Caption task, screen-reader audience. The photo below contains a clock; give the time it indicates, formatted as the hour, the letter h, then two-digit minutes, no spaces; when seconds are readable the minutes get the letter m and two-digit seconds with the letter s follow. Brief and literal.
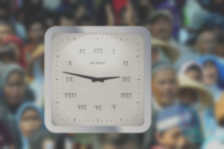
2h47
